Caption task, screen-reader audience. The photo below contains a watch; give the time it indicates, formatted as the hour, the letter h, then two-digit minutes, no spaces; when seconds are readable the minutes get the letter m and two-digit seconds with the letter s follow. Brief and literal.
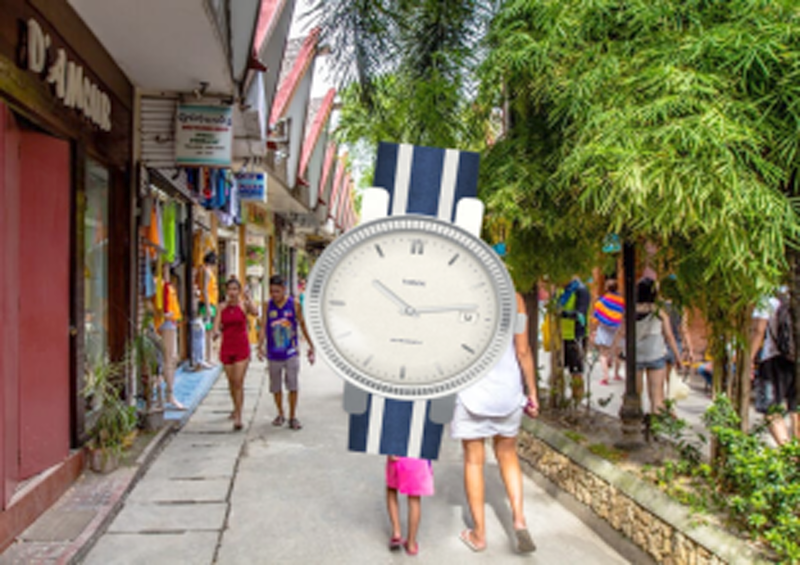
10h13
